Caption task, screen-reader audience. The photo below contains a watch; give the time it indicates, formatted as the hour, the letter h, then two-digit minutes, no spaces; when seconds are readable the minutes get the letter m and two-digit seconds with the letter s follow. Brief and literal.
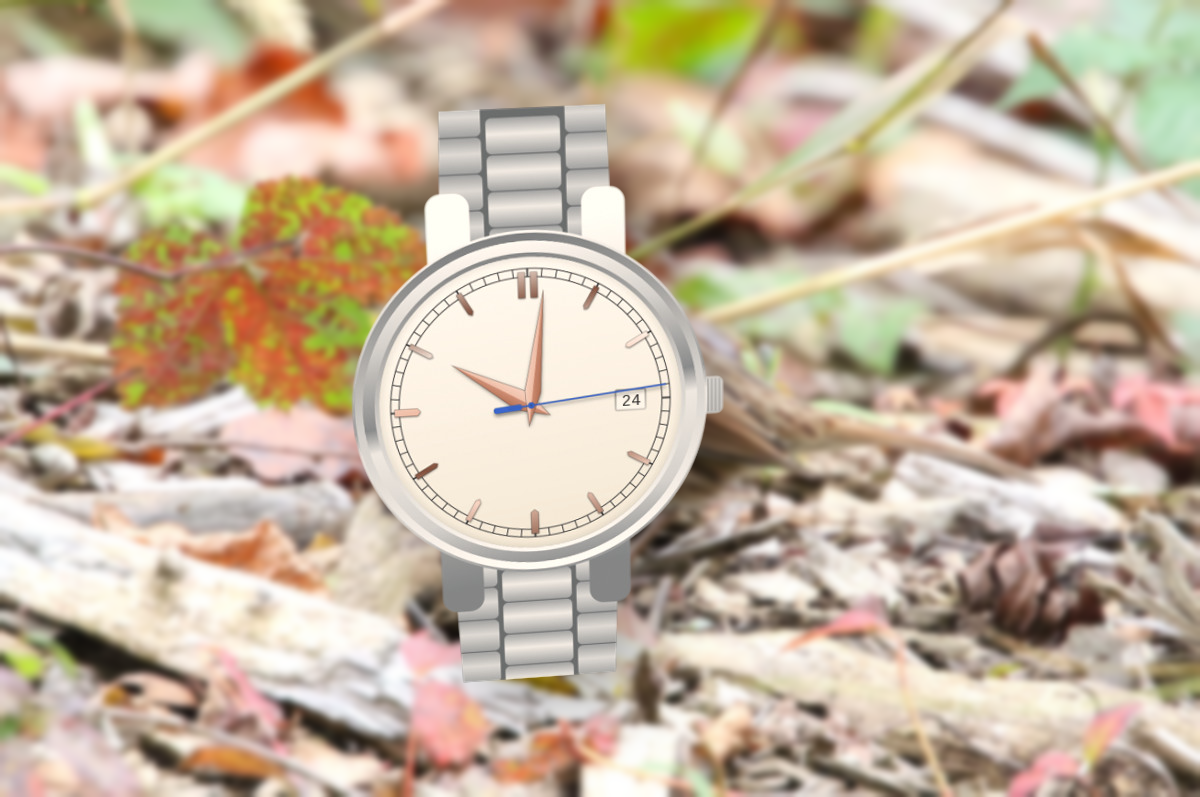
10h01m14s
